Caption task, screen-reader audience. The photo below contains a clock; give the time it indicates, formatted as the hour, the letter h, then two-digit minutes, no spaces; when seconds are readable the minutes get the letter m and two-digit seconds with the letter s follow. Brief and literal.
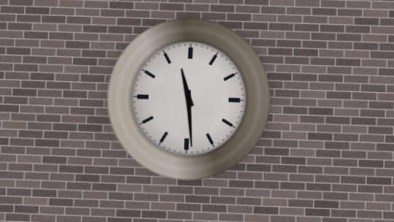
11h29
